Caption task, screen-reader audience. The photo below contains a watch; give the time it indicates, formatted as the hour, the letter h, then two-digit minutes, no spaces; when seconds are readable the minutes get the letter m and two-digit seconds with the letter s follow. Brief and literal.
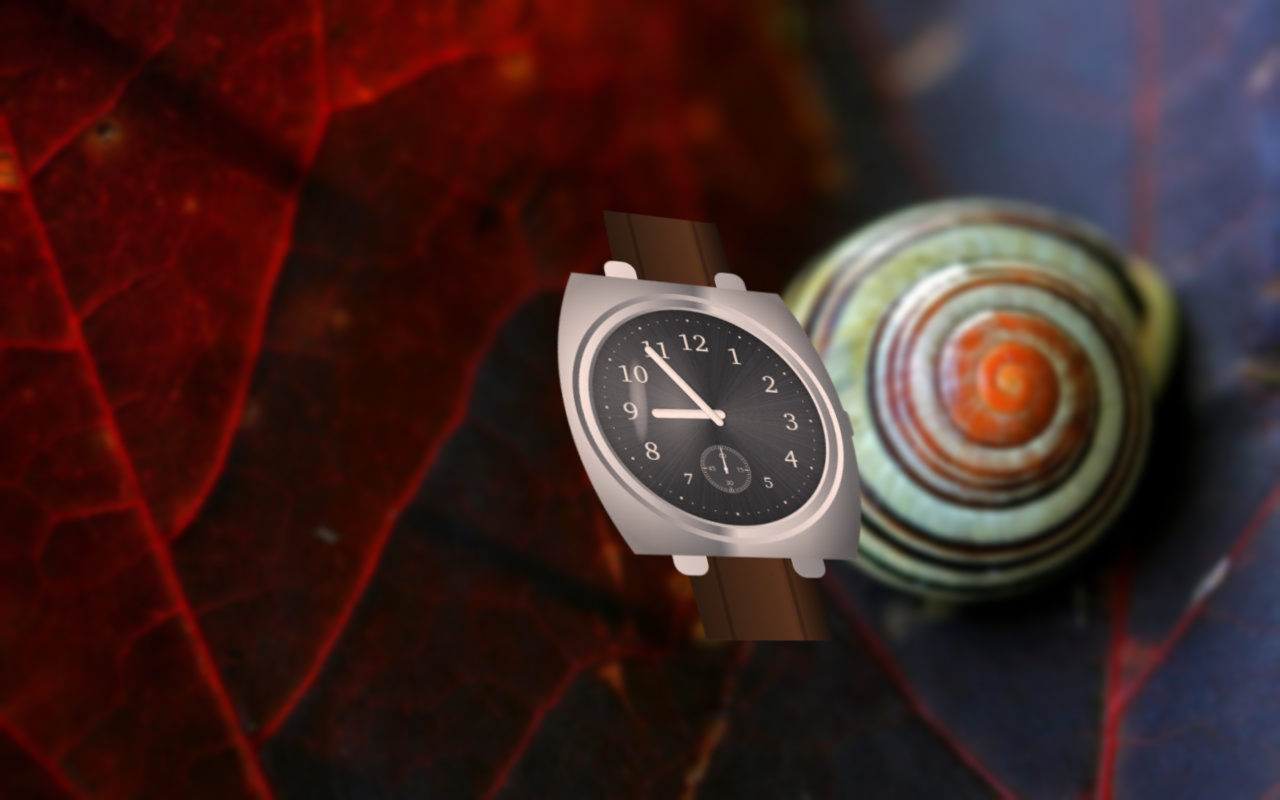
8h54
